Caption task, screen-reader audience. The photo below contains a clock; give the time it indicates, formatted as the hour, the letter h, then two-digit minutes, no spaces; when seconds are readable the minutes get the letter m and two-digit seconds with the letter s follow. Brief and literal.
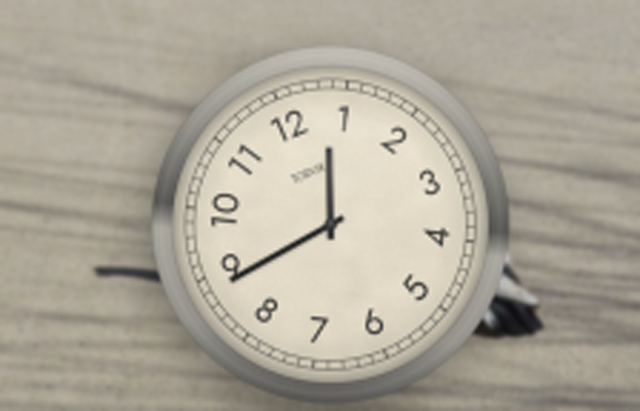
12h44
